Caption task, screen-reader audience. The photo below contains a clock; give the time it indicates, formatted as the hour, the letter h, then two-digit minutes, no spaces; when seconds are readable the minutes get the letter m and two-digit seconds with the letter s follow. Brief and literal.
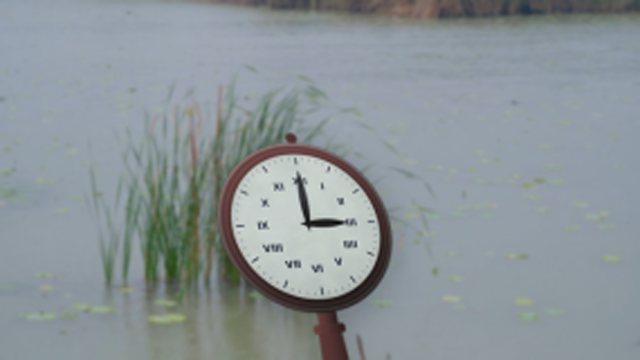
3h00
